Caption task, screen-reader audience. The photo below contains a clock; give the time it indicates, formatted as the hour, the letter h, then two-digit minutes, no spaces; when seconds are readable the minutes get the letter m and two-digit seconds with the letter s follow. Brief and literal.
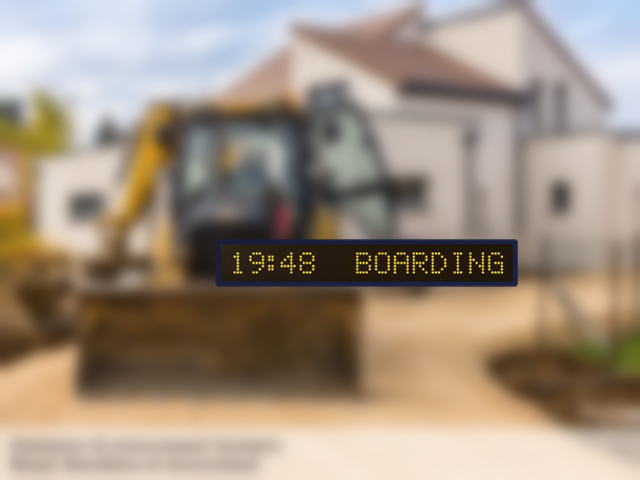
19h48
